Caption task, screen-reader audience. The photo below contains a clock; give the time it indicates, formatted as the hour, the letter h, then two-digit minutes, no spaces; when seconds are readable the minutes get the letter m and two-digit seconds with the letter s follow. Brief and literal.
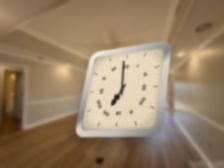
6h59
